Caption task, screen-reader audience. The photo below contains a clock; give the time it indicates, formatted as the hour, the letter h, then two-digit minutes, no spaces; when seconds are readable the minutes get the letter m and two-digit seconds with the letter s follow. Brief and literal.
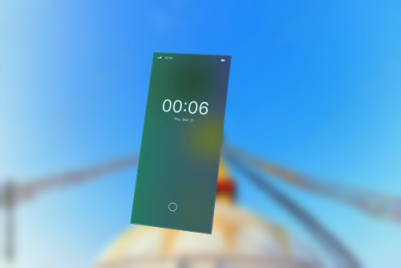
0h06
